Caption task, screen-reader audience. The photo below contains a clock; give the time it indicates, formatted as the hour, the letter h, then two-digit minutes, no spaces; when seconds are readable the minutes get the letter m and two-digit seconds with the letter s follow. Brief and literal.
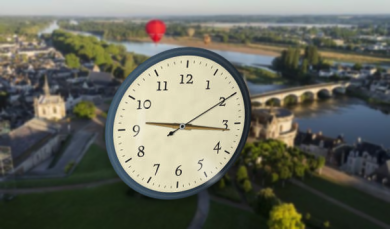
9h16m10s
